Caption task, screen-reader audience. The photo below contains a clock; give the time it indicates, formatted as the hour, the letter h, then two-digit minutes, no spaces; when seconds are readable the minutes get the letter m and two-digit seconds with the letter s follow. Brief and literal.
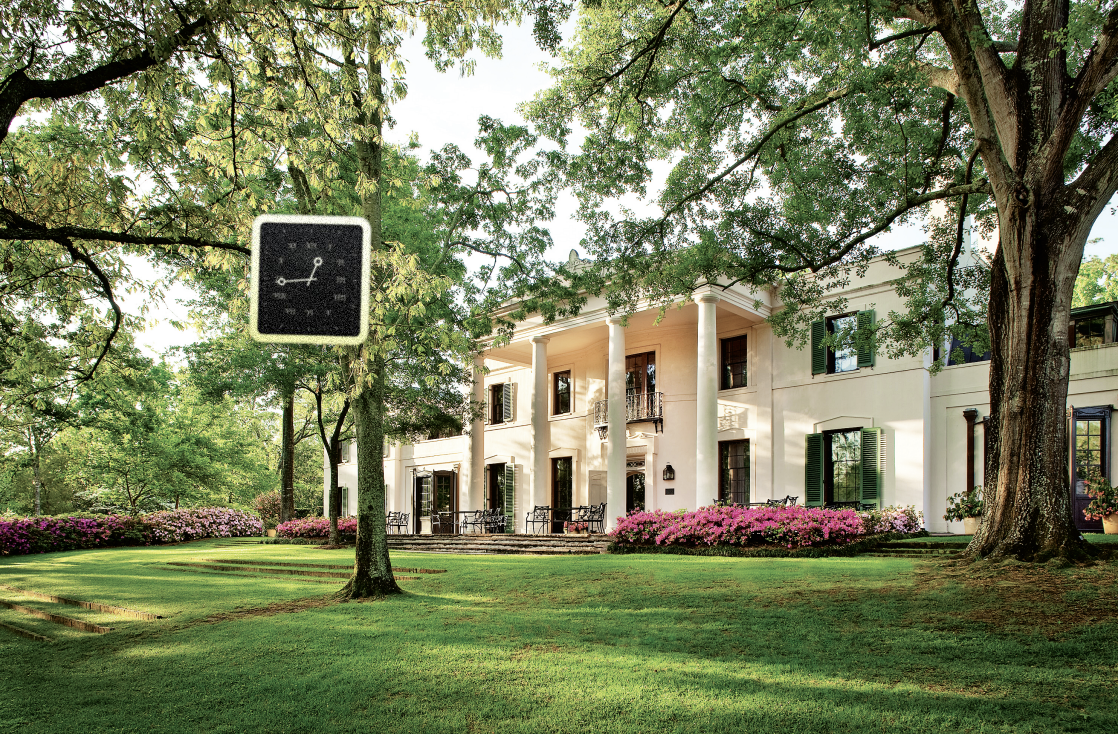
12h44
